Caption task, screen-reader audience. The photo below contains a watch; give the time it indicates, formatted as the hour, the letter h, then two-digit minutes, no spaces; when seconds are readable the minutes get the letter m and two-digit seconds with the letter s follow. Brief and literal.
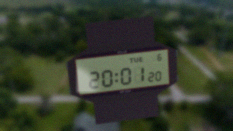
20h01m20s
